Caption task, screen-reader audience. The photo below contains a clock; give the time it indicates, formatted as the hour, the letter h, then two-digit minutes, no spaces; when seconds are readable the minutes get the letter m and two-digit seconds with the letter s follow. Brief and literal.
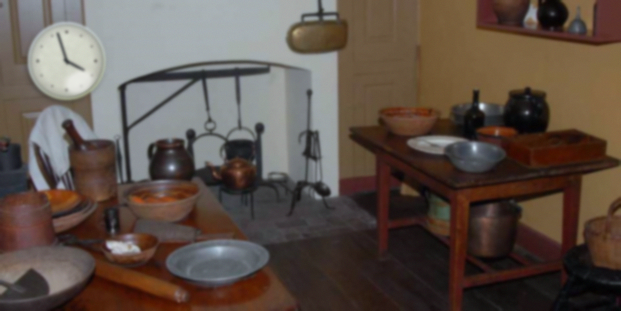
3h57
